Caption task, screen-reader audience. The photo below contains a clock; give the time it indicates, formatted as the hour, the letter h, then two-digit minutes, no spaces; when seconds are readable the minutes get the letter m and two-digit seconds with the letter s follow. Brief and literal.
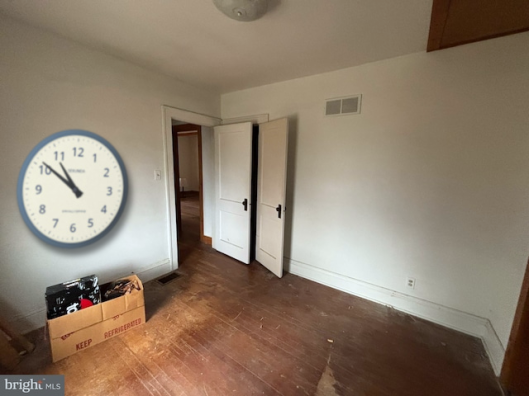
10h51
